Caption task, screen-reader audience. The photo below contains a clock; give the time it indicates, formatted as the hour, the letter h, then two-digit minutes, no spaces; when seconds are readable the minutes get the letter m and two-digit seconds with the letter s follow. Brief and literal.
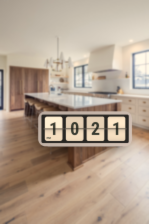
10h21
